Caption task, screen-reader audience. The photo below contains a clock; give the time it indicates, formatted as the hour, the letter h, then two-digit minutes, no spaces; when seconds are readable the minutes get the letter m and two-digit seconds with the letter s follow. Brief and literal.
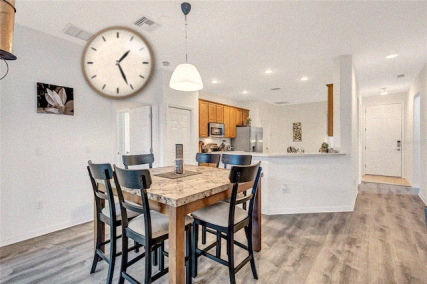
1h26
